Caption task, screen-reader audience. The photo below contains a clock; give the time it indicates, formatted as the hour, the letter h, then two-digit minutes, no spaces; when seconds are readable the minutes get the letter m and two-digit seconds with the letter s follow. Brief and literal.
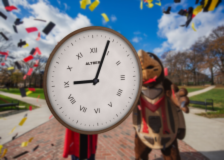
9h04
